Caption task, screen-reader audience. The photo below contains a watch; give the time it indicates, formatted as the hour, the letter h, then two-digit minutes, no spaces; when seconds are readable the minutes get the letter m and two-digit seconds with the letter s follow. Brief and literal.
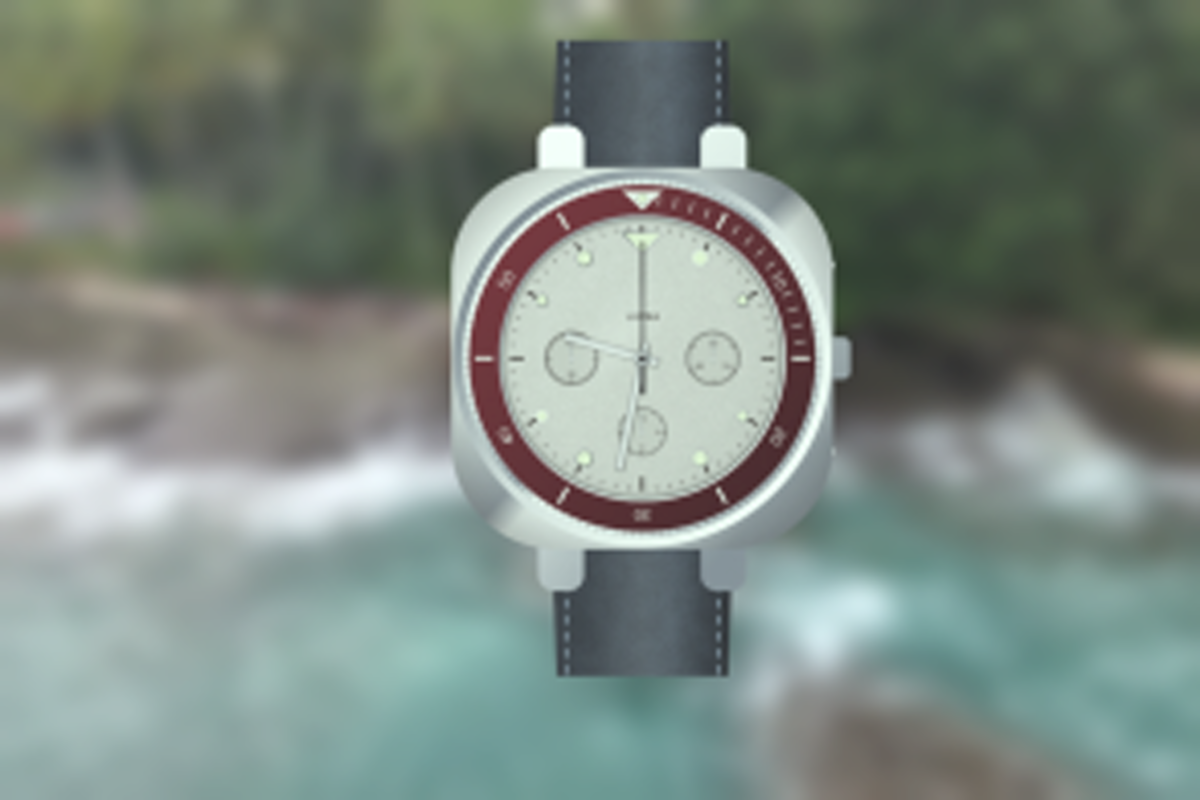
9h32
